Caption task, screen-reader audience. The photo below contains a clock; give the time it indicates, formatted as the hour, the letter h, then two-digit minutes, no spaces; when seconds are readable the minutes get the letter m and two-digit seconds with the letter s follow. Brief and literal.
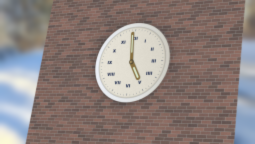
4h59
